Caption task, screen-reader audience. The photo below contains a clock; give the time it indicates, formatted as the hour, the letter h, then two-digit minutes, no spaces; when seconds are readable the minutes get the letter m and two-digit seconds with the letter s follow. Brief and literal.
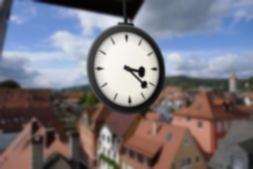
3h22
